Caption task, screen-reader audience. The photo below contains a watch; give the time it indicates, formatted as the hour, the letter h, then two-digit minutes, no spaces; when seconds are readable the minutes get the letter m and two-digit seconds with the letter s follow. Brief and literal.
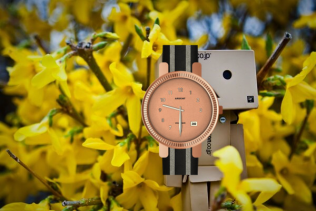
9h30
